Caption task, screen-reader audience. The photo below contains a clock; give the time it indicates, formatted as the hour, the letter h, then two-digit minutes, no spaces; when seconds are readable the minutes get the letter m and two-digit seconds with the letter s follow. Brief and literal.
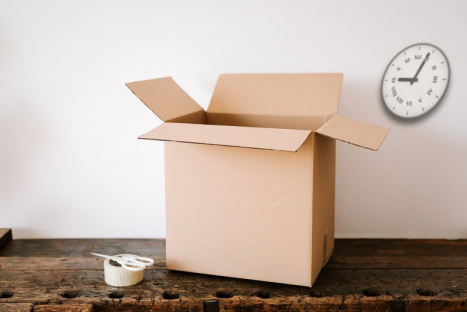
9h04
